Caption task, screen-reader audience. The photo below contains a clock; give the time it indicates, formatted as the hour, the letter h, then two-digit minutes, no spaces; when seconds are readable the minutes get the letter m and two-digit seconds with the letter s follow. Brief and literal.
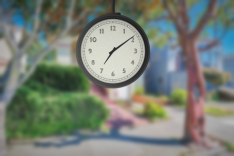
7h09
